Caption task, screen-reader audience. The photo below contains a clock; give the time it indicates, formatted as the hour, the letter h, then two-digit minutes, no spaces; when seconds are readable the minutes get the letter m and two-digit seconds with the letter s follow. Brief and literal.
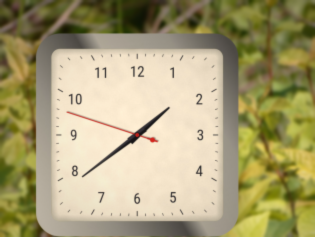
1h38m48s
